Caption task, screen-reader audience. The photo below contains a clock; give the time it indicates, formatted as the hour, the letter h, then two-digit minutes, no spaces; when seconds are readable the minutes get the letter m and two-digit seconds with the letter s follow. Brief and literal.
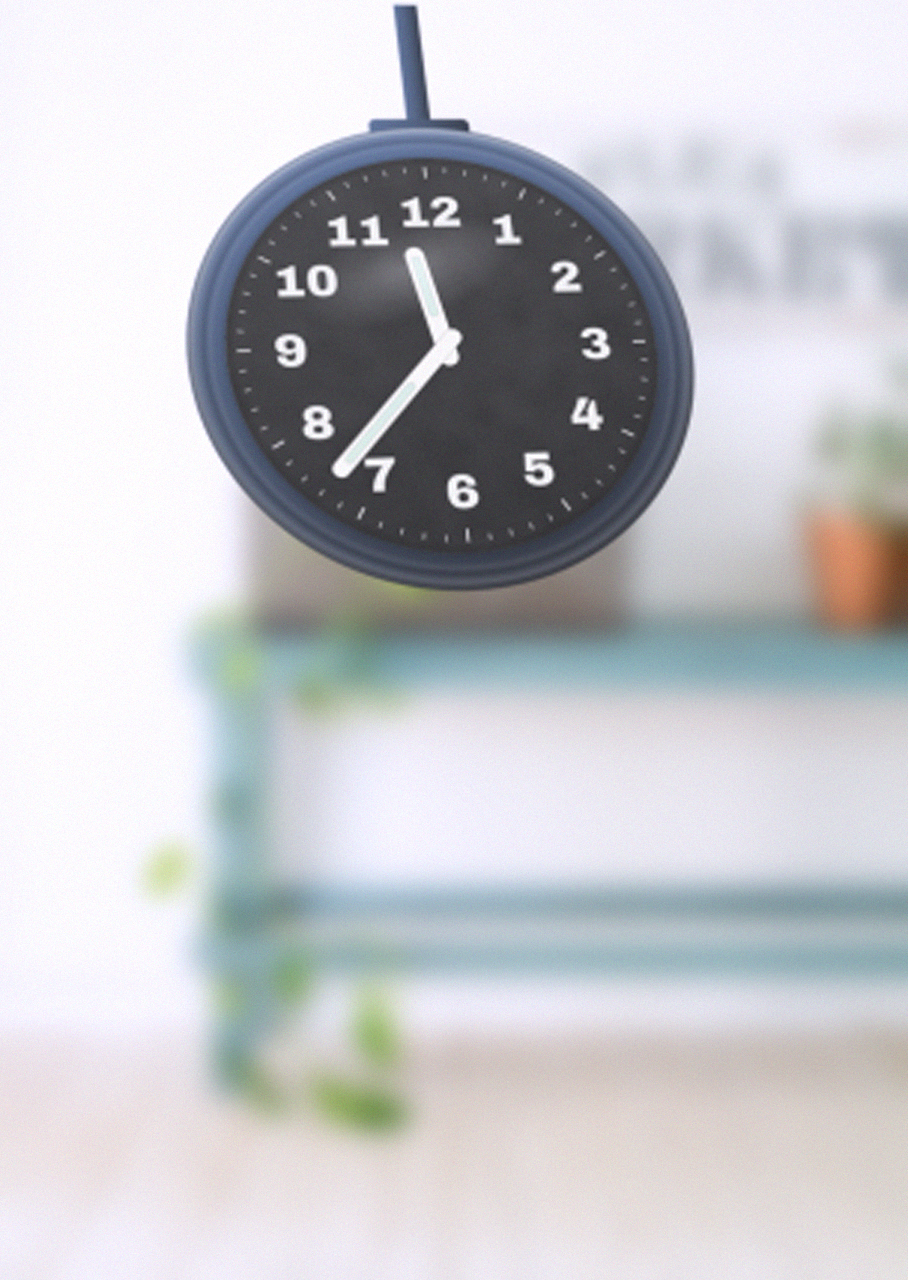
11h37
